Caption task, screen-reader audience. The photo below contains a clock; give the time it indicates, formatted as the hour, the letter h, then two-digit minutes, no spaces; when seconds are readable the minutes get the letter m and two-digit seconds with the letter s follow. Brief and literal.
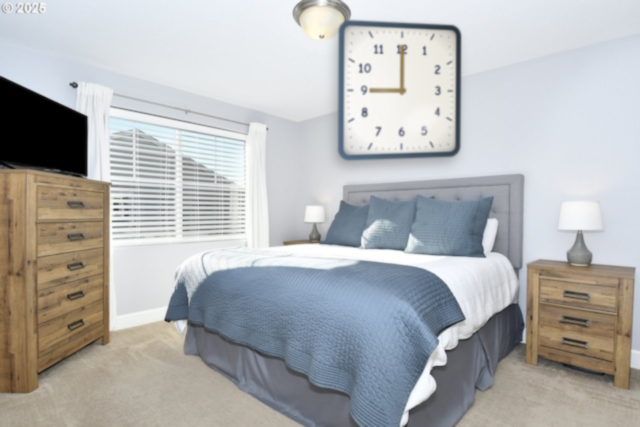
9h00
